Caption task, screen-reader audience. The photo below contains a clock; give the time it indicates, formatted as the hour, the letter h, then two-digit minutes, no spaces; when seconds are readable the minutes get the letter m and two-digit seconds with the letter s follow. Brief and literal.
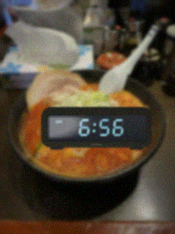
6h56
